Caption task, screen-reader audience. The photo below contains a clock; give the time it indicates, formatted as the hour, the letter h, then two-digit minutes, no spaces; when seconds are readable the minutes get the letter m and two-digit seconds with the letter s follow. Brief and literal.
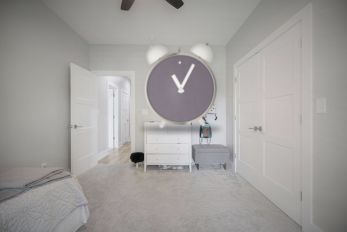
11h05
